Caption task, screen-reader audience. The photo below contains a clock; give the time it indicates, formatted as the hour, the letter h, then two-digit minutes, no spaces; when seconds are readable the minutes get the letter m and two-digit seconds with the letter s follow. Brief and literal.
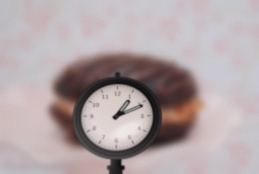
1h11
